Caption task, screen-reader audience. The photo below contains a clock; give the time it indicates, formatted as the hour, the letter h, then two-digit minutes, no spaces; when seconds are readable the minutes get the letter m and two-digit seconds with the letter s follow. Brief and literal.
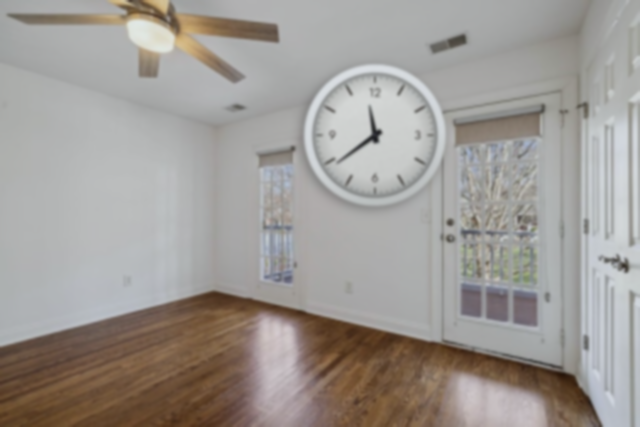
11h39
